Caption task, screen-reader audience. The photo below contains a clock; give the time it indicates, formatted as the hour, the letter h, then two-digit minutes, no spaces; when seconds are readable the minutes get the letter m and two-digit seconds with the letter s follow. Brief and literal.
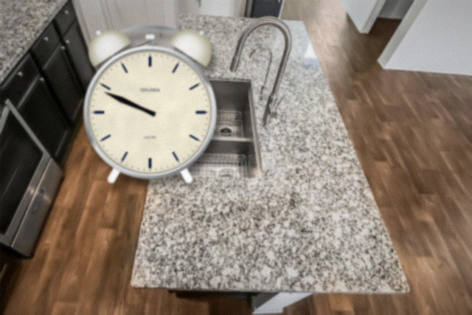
9h49
